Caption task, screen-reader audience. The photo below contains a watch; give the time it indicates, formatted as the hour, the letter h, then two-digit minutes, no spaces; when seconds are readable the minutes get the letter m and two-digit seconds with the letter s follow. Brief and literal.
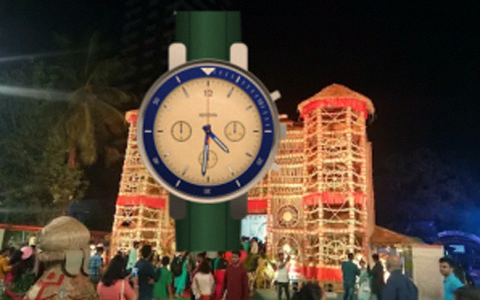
4h31
